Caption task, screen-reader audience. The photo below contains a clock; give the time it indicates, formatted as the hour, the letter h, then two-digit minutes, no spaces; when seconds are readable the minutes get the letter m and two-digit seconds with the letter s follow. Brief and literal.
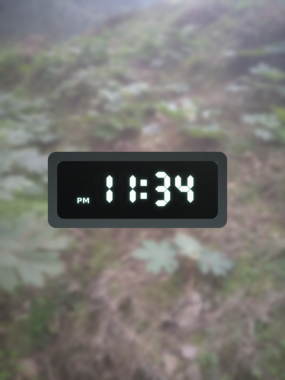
11h34
